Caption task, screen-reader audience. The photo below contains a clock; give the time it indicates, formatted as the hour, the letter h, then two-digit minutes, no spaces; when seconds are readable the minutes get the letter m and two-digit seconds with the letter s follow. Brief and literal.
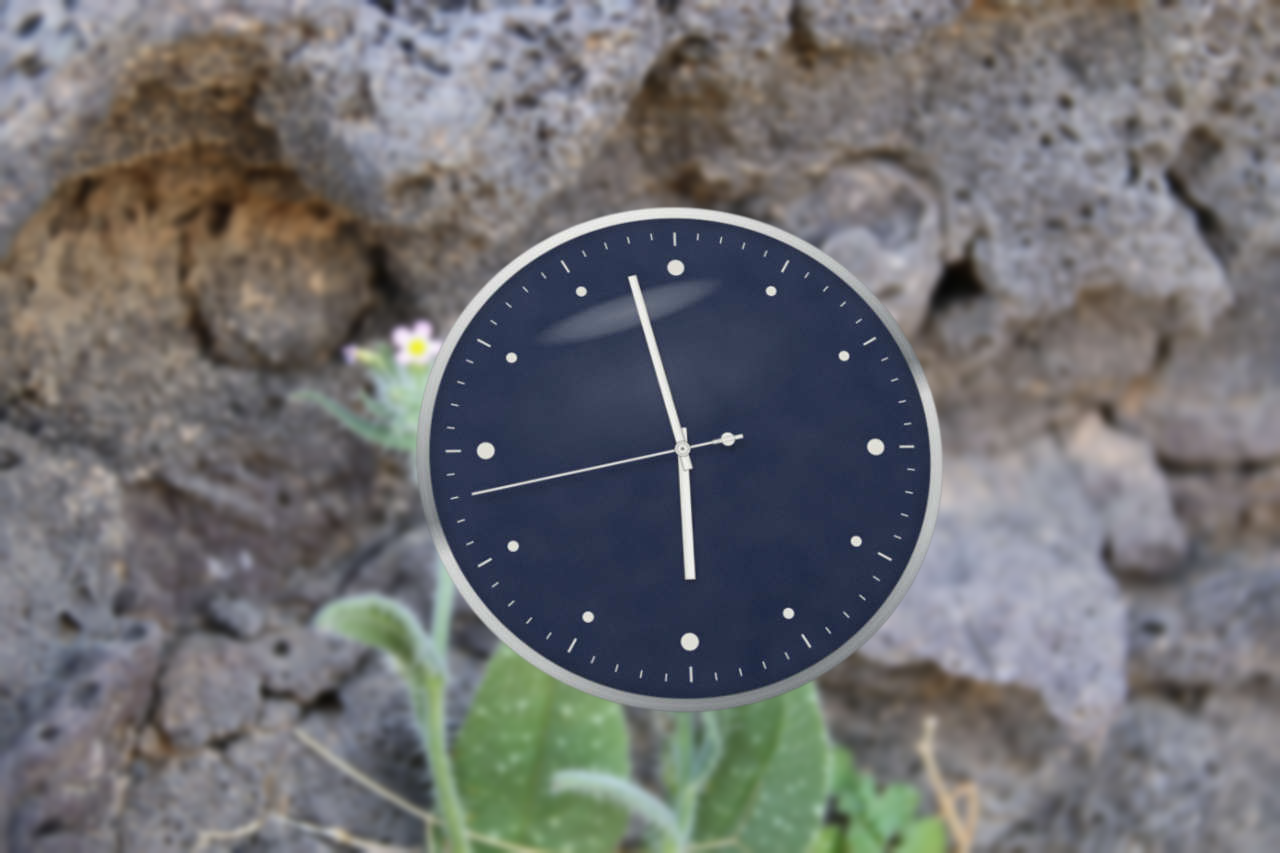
5h57m43s
